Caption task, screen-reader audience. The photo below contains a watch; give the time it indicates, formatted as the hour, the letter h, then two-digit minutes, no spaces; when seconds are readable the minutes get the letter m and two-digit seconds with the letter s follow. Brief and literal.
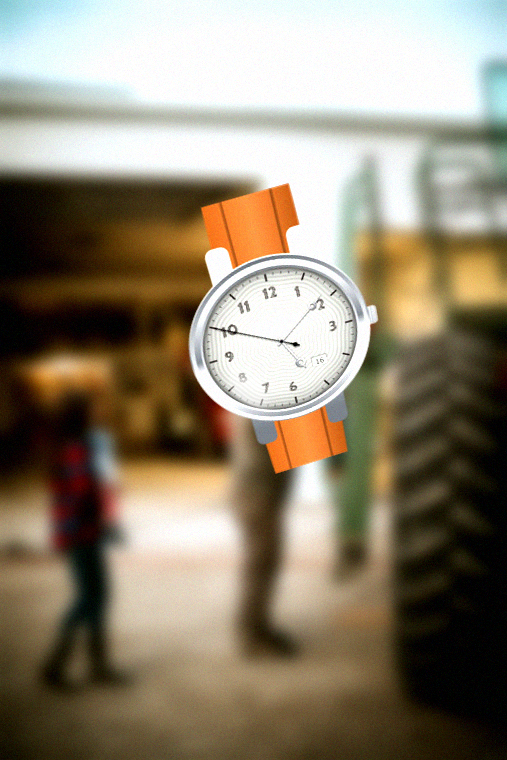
5h08m50s
